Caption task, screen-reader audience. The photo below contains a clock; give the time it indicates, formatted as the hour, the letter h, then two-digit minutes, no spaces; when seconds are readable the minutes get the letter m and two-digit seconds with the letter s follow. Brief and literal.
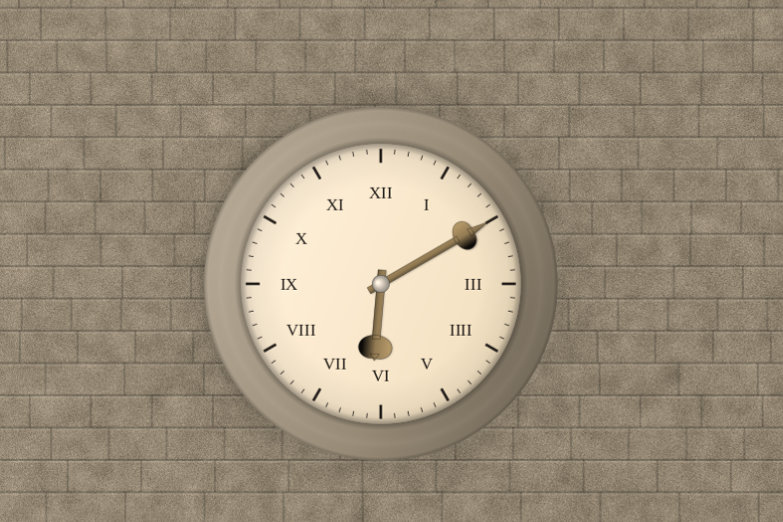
6h10
